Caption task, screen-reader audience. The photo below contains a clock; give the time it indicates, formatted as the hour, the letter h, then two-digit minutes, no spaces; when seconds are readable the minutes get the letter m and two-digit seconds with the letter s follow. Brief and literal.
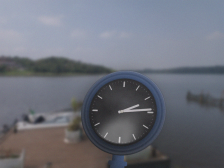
2h14
